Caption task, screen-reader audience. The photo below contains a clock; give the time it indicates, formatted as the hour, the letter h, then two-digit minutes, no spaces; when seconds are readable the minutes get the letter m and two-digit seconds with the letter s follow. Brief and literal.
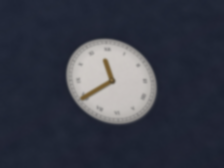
11h40
